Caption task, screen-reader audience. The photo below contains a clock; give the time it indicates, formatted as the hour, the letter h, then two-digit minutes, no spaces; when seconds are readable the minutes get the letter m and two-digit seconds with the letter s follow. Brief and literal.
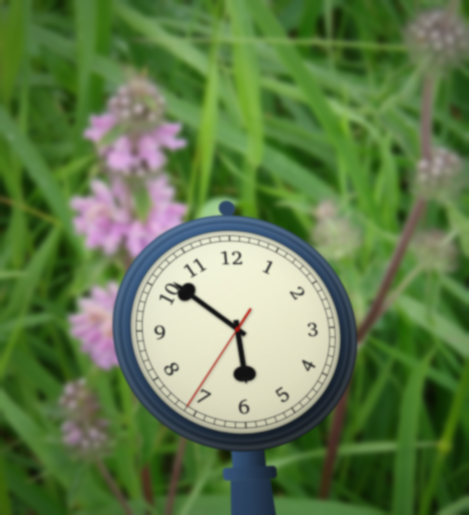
5h51m36s
